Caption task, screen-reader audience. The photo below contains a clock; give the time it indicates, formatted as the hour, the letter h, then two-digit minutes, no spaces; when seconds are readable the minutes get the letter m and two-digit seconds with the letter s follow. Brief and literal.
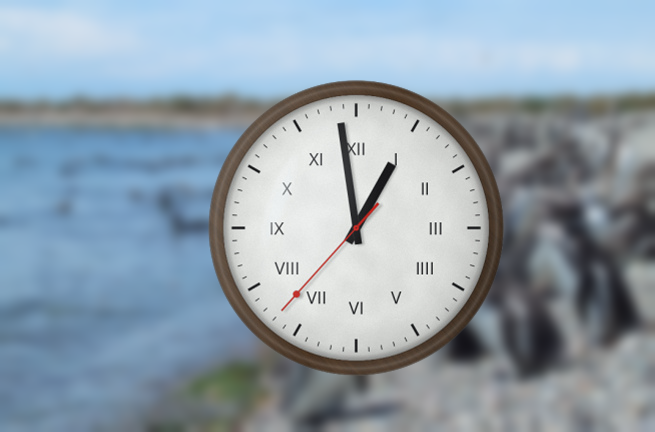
12h58m37s
